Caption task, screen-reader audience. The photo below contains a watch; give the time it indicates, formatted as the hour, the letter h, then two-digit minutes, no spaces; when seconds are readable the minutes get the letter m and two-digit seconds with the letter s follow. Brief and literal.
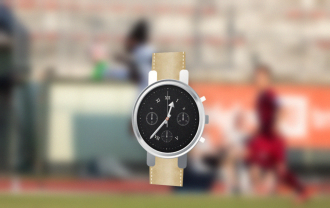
12h37
